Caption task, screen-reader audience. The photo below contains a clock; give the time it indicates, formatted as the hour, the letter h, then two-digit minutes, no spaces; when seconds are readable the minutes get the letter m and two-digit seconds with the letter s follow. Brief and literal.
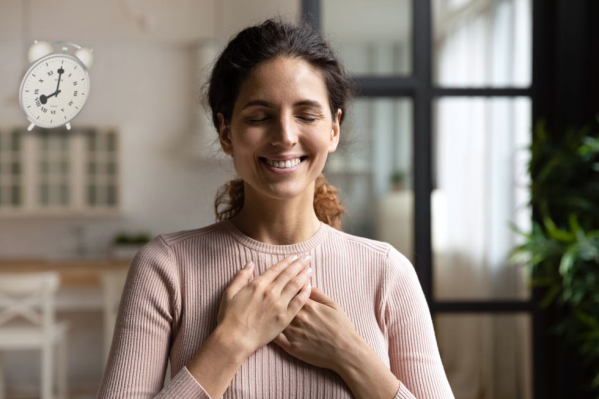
8h00
